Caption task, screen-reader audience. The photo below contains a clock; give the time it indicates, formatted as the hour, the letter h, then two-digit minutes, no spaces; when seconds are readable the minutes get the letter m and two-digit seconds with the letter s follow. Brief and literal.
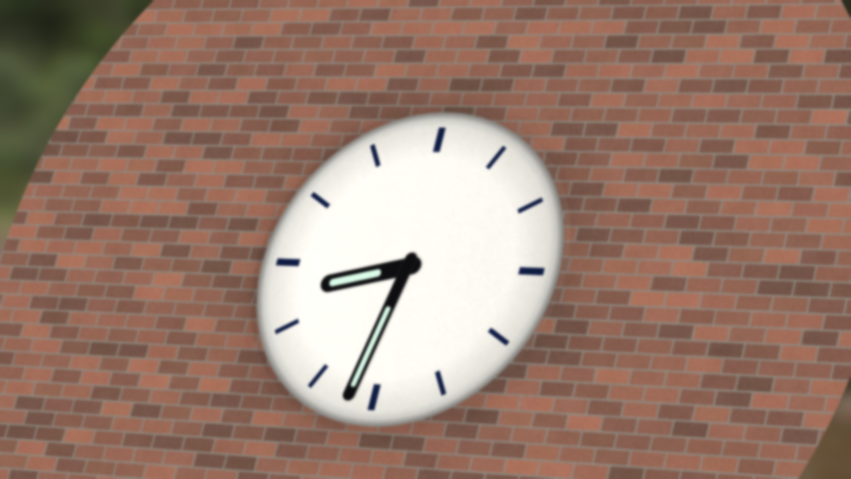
8h32
